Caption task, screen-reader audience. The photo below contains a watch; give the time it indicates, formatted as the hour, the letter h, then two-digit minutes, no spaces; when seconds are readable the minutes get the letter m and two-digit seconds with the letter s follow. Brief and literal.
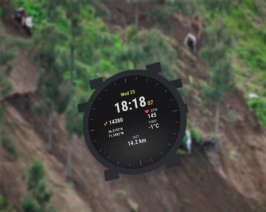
18h18
